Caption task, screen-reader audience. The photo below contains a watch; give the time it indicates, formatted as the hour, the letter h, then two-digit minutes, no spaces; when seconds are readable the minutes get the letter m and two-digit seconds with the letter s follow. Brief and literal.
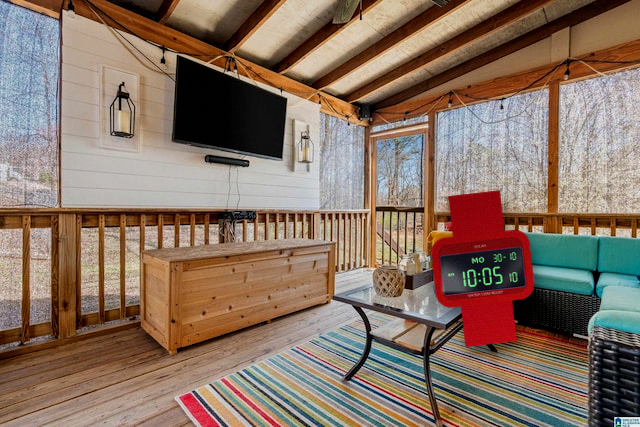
10h05m10s
